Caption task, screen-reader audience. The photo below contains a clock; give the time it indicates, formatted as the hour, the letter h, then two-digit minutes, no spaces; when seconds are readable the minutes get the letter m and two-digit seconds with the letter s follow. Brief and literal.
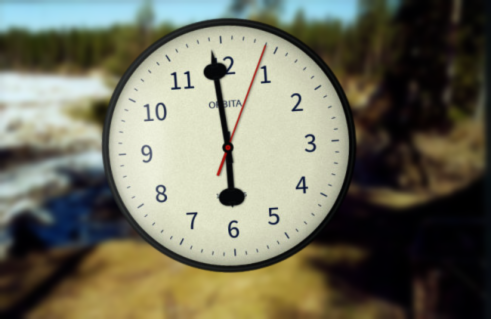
5h59m04s
